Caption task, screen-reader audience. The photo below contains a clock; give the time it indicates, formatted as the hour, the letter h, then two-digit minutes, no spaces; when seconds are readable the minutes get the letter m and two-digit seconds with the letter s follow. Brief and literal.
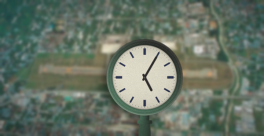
5h05
